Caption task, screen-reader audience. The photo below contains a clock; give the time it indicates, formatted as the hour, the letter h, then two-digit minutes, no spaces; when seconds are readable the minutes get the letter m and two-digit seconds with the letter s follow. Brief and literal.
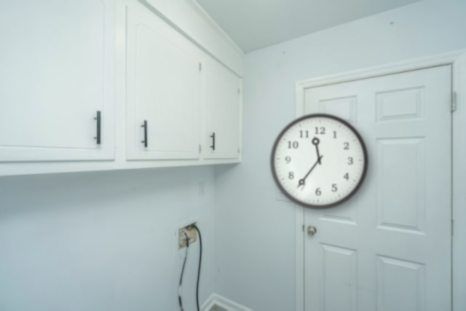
11h36
